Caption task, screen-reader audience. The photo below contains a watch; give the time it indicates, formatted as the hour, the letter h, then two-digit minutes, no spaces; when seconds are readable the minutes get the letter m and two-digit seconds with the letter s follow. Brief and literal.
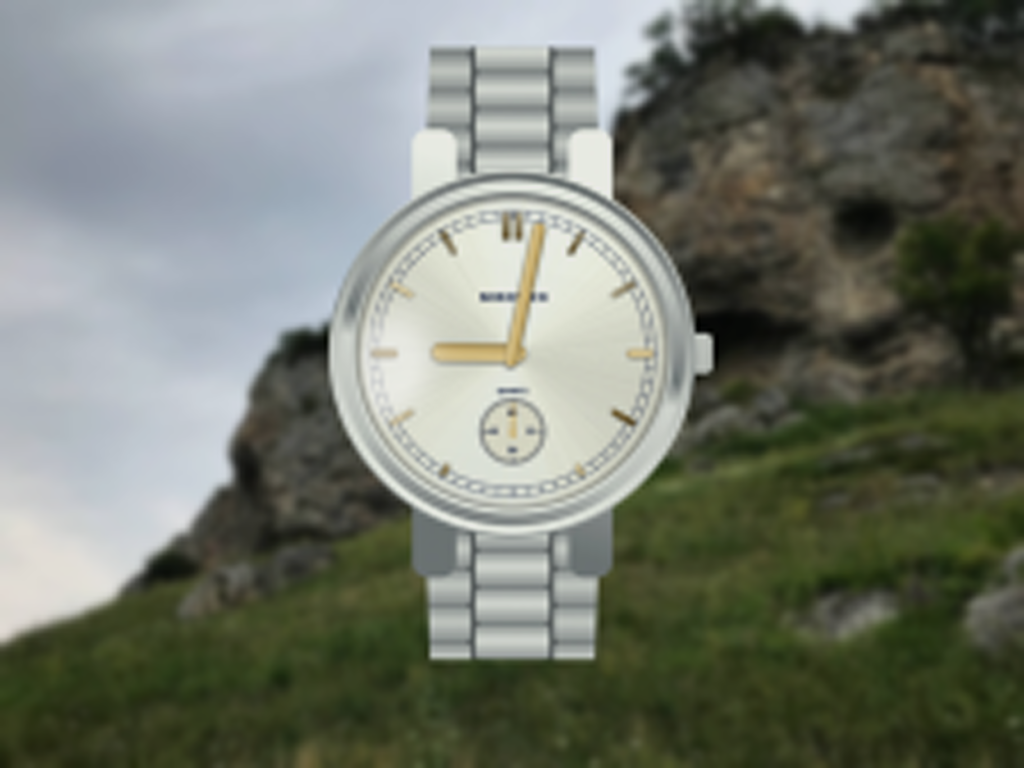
9h02
